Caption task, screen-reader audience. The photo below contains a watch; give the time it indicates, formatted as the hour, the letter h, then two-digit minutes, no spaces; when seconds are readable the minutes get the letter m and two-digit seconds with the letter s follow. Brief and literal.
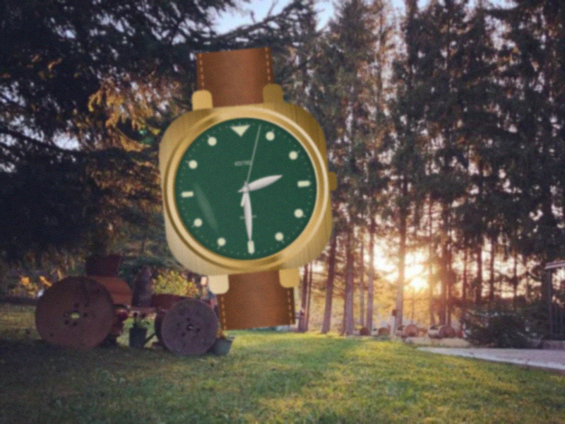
2h30m03s
